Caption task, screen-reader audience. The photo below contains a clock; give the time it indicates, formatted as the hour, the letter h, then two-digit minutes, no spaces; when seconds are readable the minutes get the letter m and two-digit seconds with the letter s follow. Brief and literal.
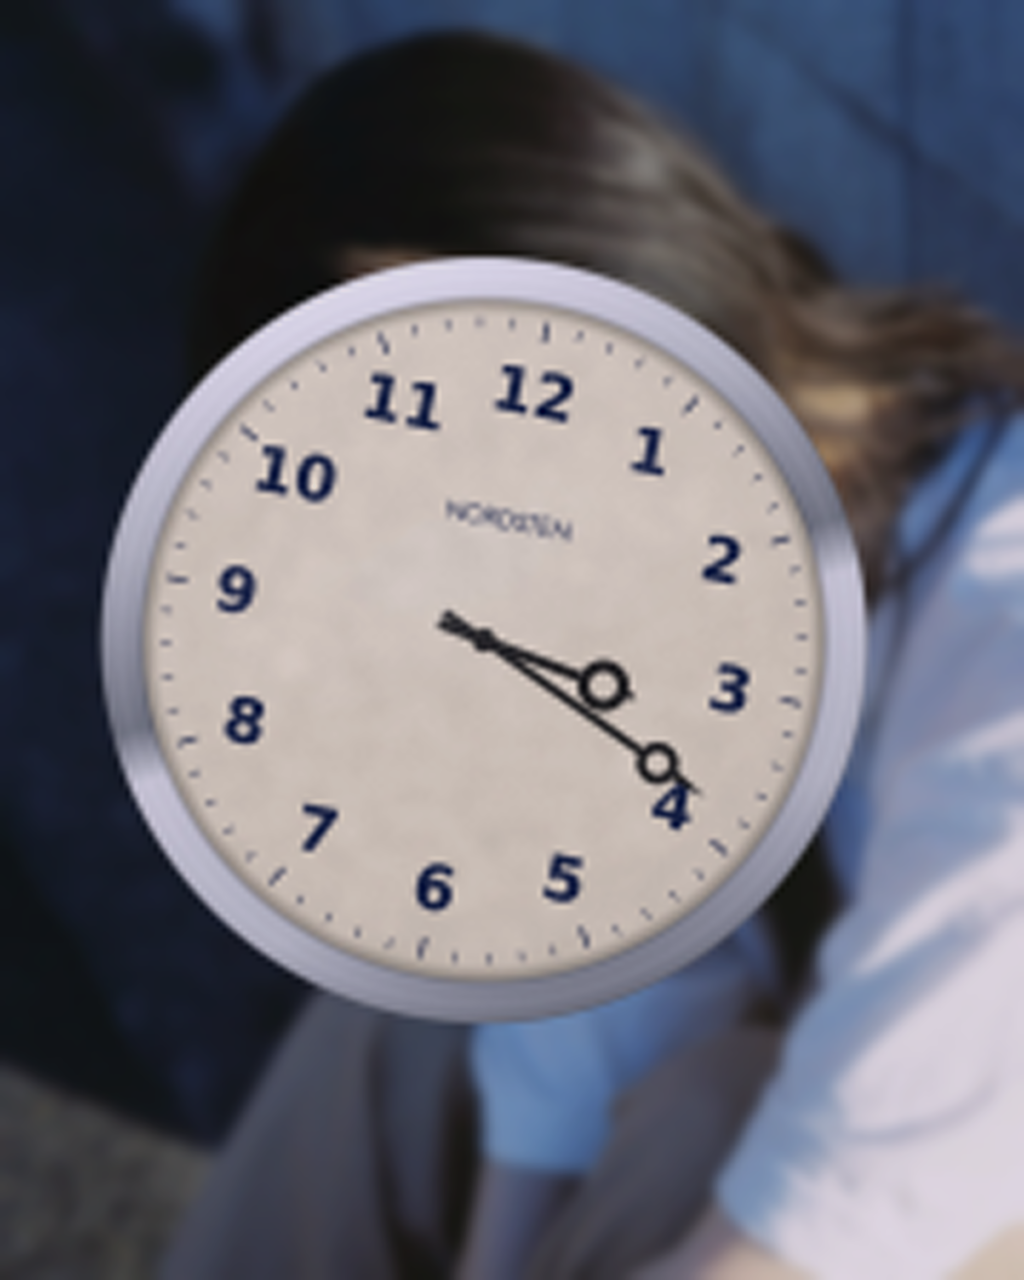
3h19
